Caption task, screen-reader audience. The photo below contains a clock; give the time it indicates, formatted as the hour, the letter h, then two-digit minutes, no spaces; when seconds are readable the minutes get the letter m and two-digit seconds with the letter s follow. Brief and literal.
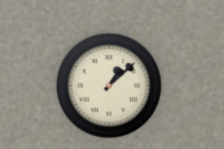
1h08
